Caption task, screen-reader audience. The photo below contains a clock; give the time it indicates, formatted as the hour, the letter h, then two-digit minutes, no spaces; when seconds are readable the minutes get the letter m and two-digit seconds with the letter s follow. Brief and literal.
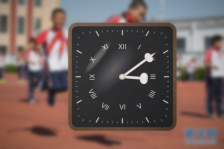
3h09
